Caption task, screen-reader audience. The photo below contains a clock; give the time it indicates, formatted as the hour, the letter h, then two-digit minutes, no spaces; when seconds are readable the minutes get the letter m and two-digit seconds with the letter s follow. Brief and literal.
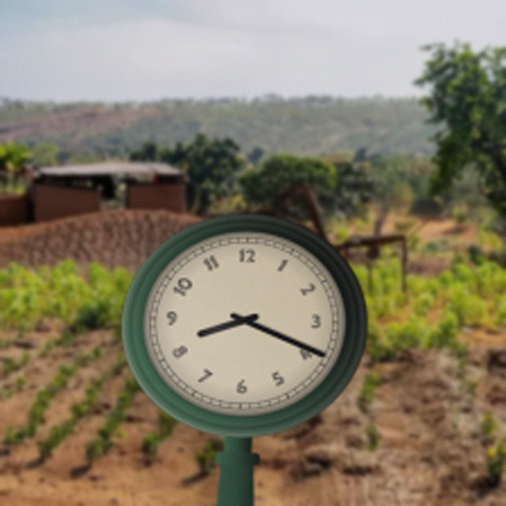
8h19
